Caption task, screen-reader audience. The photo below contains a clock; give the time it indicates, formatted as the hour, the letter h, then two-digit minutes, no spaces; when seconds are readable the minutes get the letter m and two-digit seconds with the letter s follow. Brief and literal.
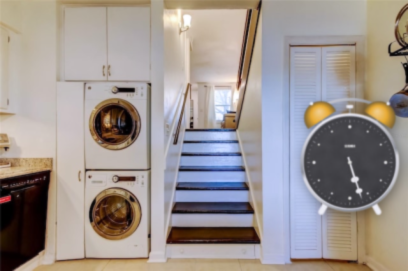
5h27
